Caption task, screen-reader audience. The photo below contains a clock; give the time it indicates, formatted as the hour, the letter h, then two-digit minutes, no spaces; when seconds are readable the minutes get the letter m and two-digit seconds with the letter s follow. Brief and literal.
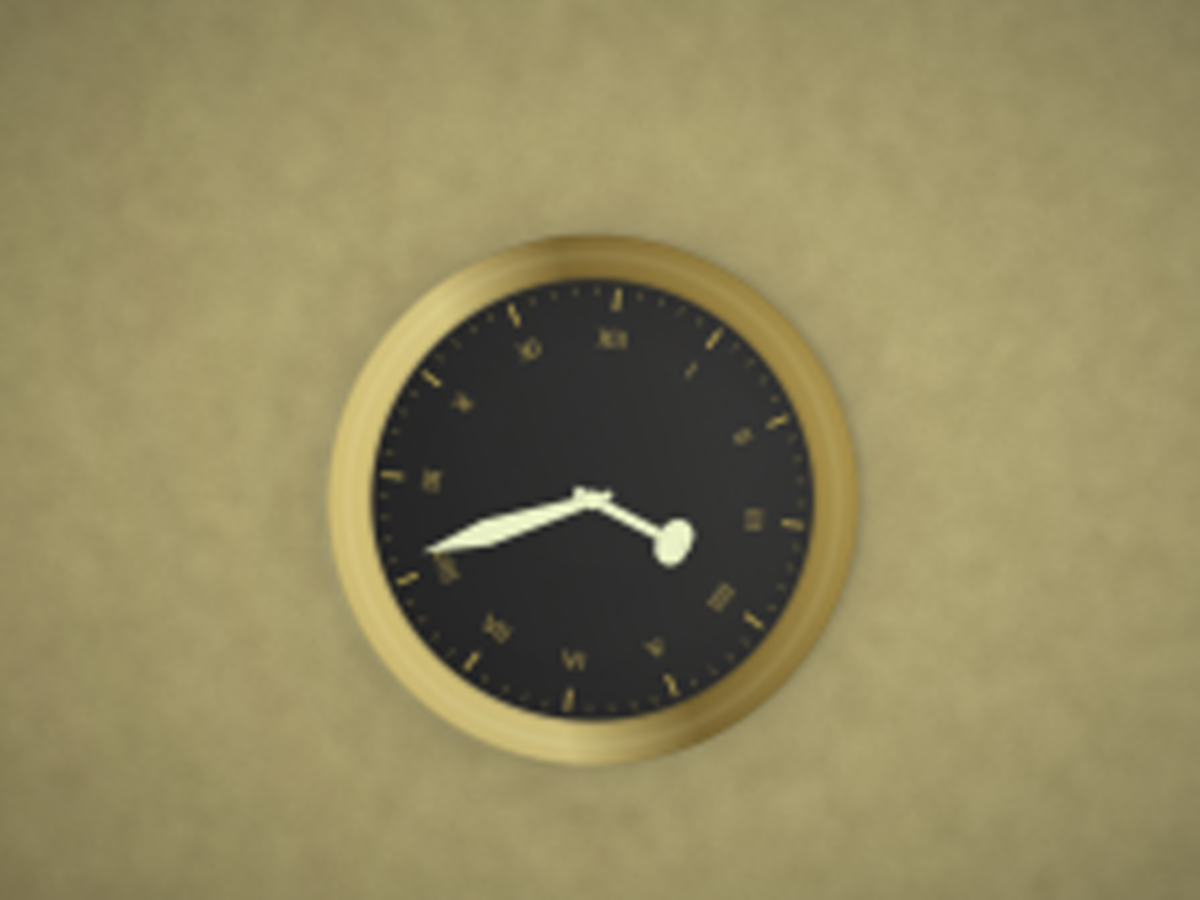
3h41
